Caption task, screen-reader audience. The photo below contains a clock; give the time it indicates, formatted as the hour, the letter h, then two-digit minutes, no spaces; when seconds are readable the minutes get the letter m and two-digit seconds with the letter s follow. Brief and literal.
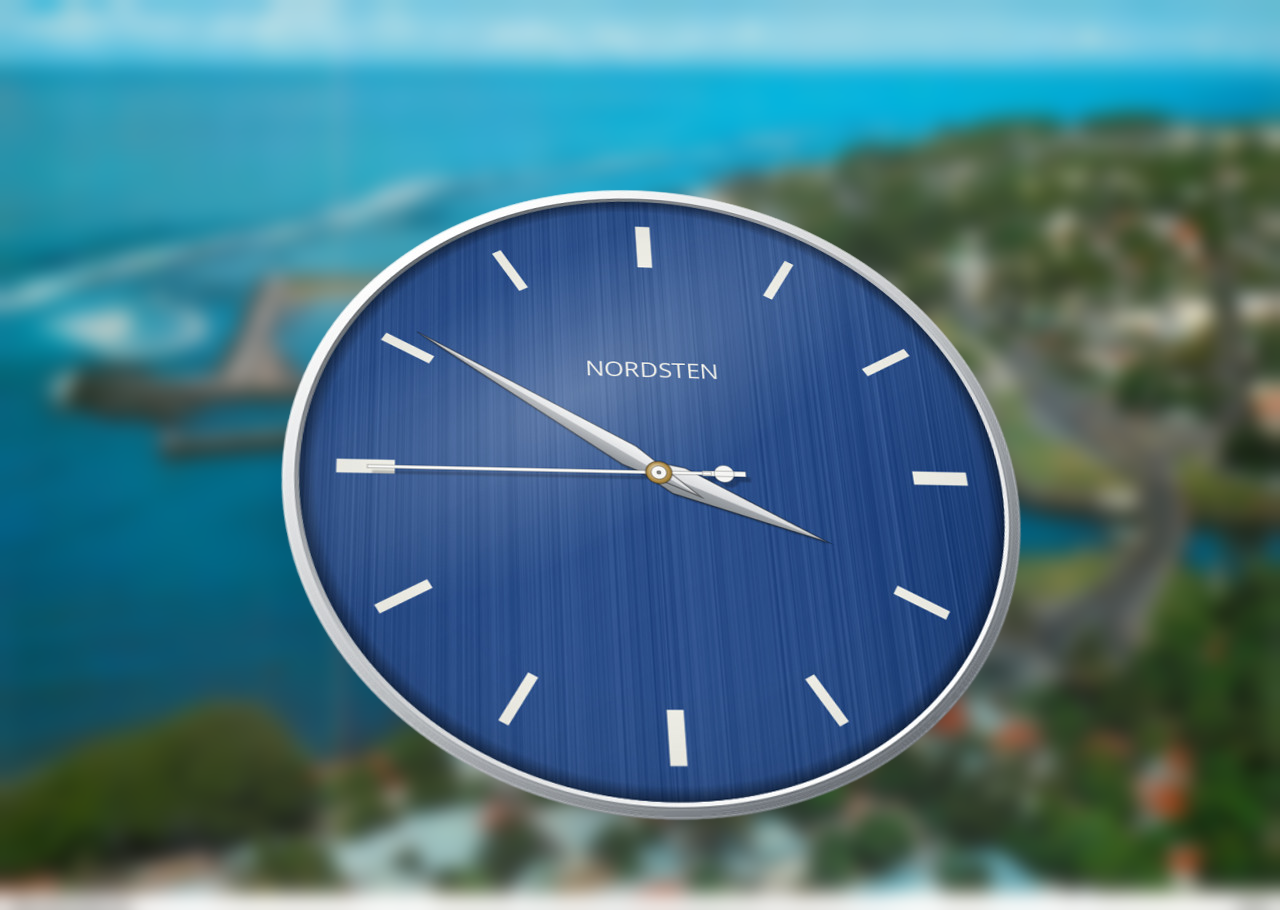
3h50m45s
